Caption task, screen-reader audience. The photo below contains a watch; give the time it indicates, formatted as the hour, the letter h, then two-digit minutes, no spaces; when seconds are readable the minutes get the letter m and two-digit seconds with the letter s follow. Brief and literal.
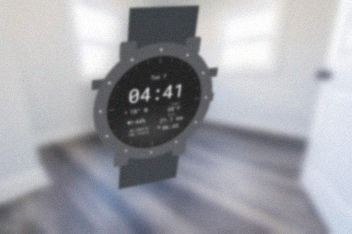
4h41
